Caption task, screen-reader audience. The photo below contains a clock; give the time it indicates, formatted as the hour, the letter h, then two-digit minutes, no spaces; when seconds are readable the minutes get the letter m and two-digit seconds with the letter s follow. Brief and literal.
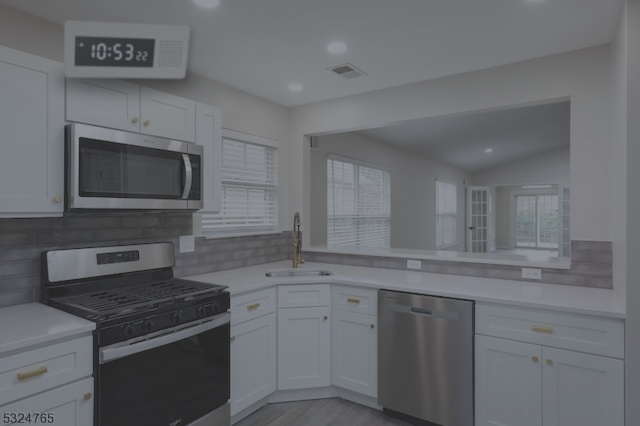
10h53
